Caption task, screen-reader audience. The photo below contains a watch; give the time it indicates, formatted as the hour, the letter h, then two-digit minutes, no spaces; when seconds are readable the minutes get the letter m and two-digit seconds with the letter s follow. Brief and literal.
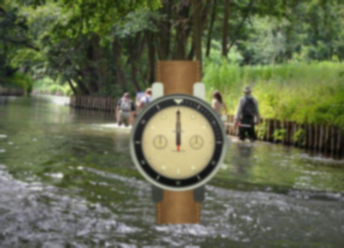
12h00
